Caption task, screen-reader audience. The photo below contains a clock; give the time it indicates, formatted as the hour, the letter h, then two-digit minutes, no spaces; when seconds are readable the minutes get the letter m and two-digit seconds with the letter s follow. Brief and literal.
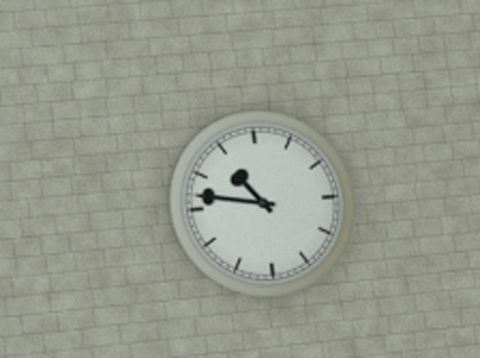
10h47
